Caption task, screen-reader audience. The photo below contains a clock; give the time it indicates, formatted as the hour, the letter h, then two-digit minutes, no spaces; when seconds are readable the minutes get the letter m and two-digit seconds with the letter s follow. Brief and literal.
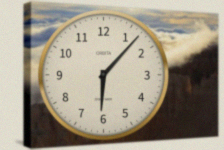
6h07
